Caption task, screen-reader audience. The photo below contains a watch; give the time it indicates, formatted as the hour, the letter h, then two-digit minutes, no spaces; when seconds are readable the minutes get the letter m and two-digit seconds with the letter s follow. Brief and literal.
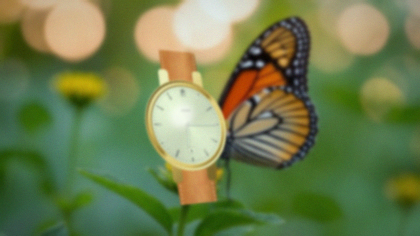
6h15
